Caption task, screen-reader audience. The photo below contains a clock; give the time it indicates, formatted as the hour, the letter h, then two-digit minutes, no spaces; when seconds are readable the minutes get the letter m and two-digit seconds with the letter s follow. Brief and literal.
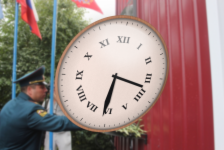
3h31
